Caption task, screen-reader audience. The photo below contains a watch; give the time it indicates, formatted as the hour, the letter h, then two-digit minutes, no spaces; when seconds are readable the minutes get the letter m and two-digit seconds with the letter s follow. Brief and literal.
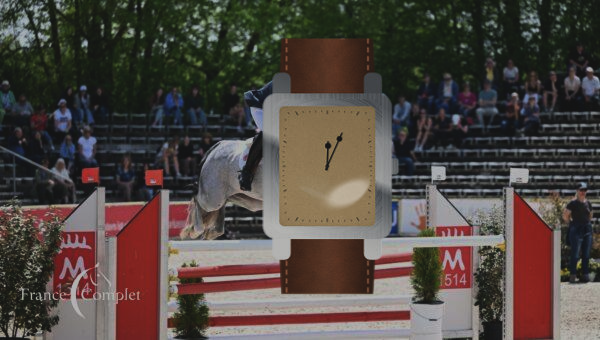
12h04
